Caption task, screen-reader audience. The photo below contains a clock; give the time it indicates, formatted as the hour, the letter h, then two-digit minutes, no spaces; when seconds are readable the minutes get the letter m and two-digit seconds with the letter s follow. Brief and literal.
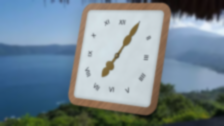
7h05
